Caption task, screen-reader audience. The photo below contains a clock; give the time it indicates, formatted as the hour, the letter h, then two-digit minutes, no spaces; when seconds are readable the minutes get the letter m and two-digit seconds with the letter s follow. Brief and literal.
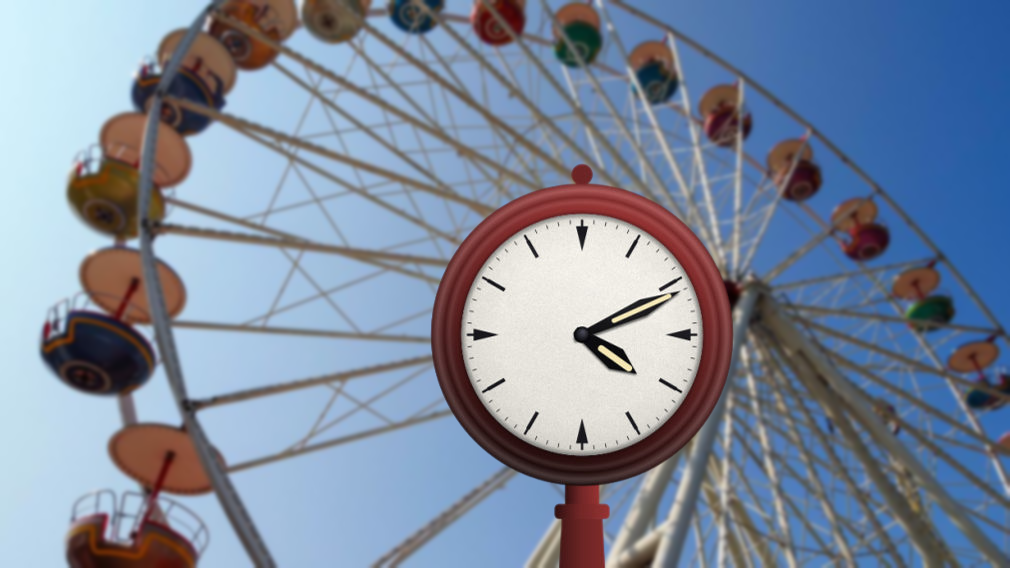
4h11
